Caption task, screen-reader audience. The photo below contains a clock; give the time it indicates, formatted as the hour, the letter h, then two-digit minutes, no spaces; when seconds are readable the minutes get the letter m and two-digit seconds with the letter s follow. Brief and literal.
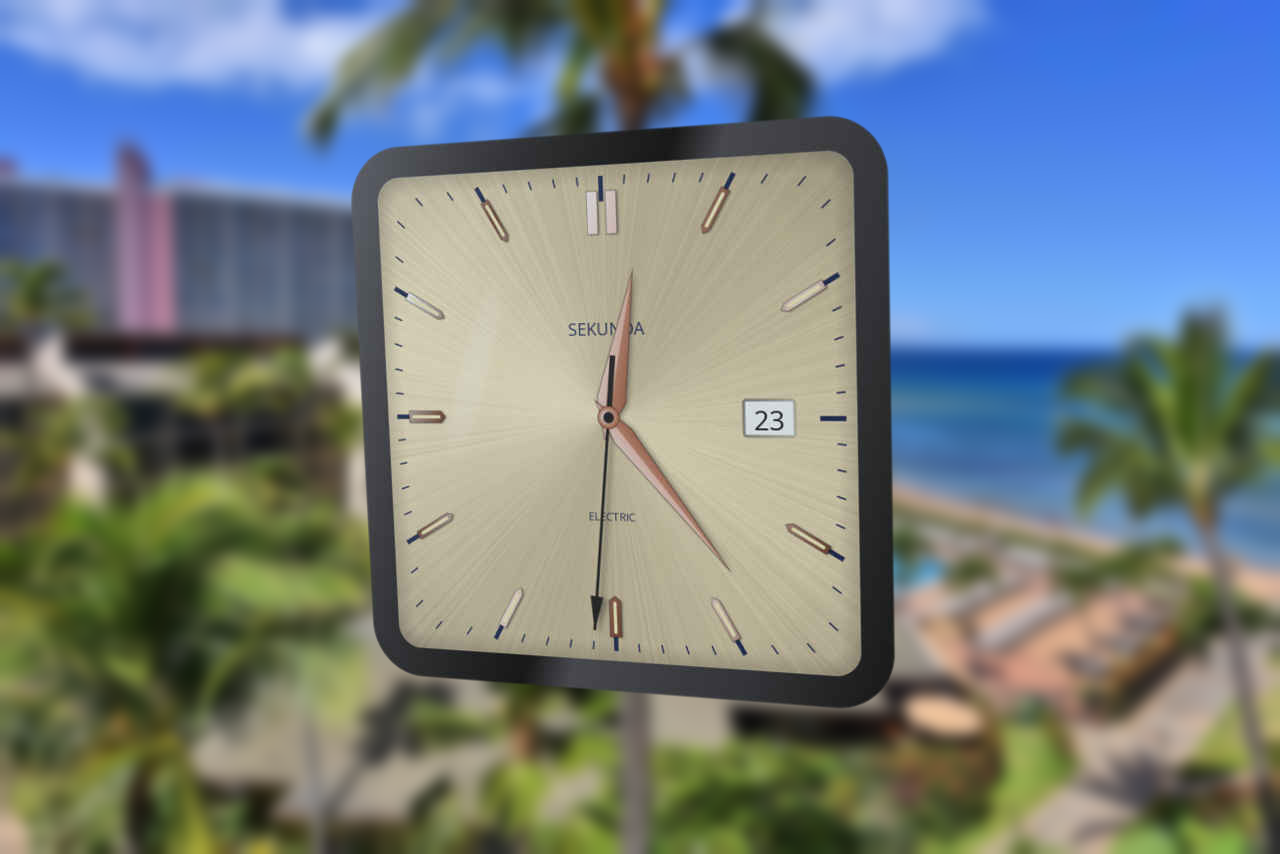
12h23m31s
